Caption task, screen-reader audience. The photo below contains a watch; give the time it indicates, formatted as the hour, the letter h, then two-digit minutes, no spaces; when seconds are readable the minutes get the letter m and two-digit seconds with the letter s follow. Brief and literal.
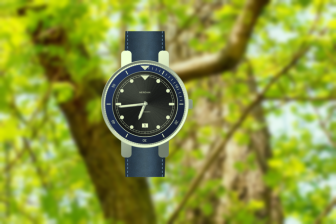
6h44
